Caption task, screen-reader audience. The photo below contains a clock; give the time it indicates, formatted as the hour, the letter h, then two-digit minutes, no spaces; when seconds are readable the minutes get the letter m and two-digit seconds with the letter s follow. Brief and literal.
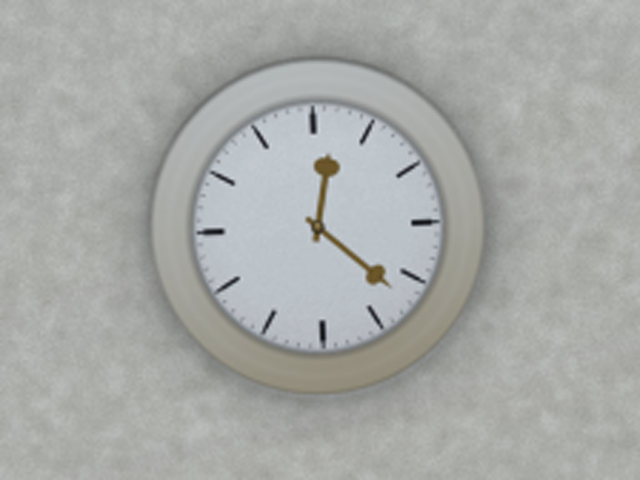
12h22
